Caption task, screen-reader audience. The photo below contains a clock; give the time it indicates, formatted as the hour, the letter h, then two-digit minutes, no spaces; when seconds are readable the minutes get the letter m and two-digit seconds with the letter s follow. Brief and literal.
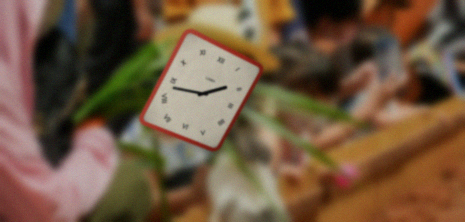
1h43
